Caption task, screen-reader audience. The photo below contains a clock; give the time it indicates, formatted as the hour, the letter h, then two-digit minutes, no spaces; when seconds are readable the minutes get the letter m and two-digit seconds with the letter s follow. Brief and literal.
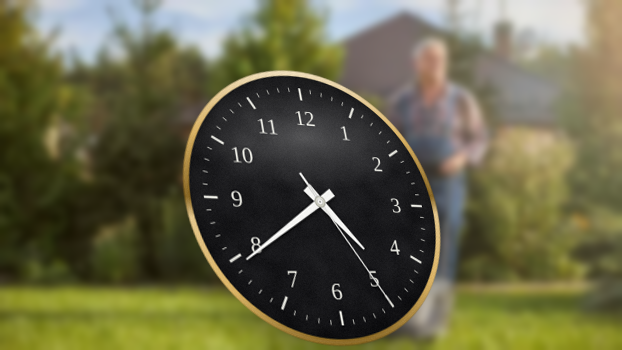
4h39m25s
